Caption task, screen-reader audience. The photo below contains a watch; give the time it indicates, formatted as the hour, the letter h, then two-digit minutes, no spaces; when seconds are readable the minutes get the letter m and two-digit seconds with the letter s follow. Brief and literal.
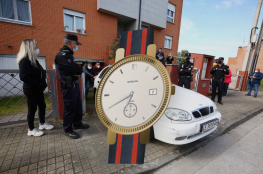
6h40
